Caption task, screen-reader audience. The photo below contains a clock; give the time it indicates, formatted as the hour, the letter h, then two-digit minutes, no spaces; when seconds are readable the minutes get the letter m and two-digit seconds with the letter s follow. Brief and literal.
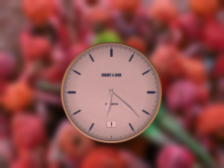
6h22
